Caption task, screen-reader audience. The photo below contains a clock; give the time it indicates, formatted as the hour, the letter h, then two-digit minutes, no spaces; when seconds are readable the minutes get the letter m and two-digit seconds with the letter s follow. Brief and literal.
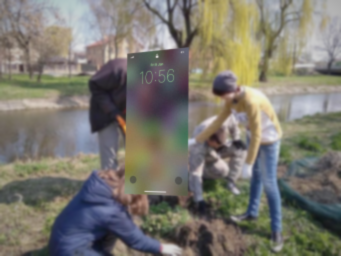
10h56
